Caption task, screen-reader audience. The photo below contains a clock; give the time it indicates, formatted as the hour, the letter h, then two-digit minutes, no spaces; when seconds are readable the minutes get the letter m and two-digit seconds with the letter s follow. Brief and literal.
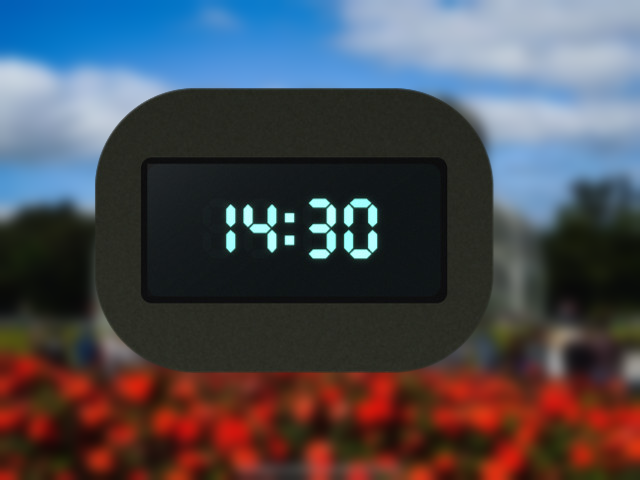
14h30
